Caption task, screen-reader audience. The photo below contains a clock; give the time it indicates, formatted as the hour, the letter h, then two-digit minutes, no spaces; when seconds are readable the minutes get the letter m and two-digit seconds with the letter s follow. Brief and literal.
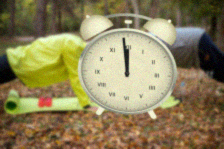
11h59
